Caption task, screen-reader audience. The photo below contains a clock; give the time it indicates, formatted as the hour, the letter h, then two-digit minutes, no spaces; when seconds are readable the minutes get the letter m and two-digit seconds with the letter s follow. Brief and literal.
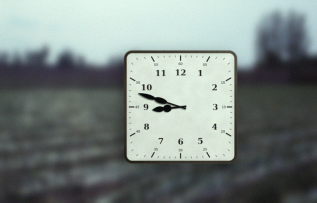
8h48
